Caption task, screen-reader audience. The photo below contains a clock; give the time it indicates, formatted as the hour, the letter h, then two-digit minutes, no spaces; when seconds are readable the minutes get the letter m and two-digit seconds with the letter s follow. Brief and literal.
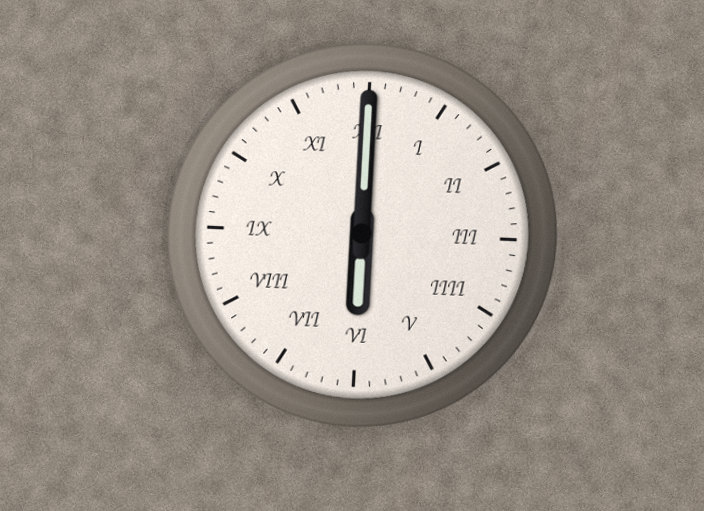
6h00
